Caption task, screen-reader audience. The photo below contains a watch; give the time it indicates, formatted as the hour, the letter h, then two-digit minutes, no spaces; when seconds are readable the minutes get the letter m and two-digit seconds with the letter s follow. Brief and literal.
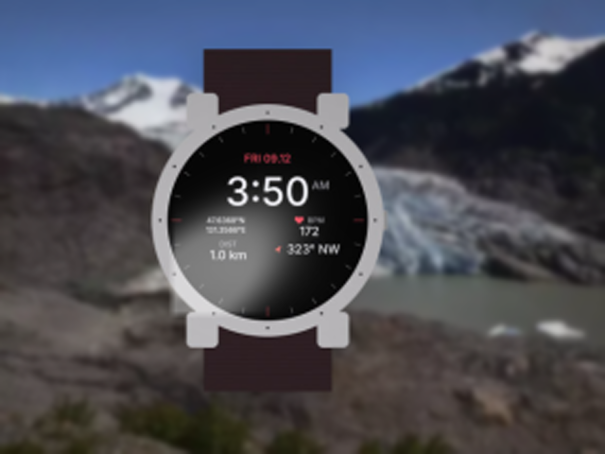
3h50
